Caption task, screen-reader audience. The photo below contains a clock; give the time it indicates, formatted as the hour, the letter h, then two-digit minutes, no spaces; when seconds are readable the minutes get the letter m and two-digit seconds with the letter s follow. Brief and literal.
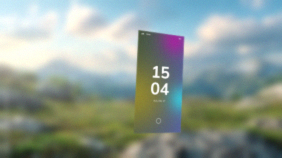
15h04
